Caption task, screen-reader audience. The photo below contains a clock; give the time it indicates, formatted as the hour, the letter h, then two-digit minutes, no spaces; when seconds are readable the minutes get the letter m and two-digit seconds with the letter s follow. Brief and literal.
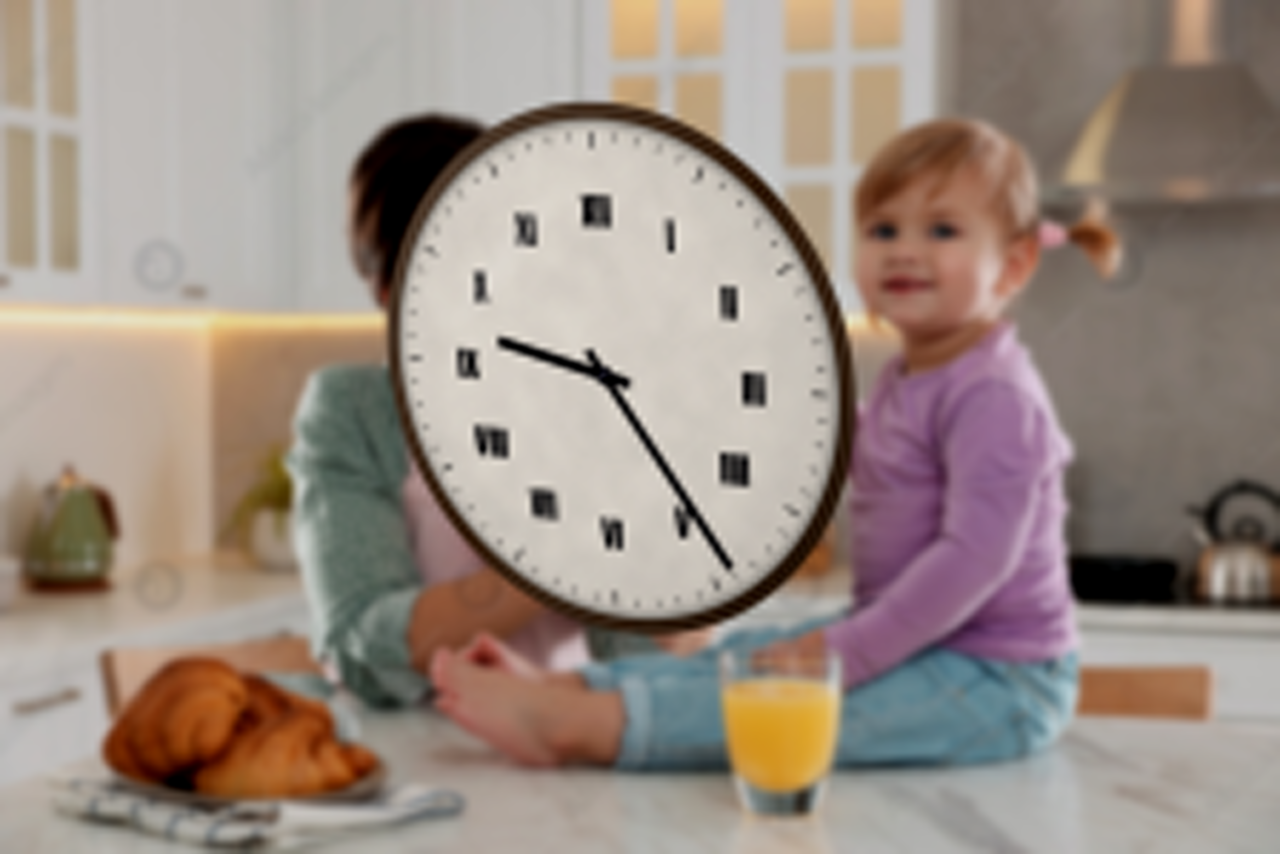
9h24
